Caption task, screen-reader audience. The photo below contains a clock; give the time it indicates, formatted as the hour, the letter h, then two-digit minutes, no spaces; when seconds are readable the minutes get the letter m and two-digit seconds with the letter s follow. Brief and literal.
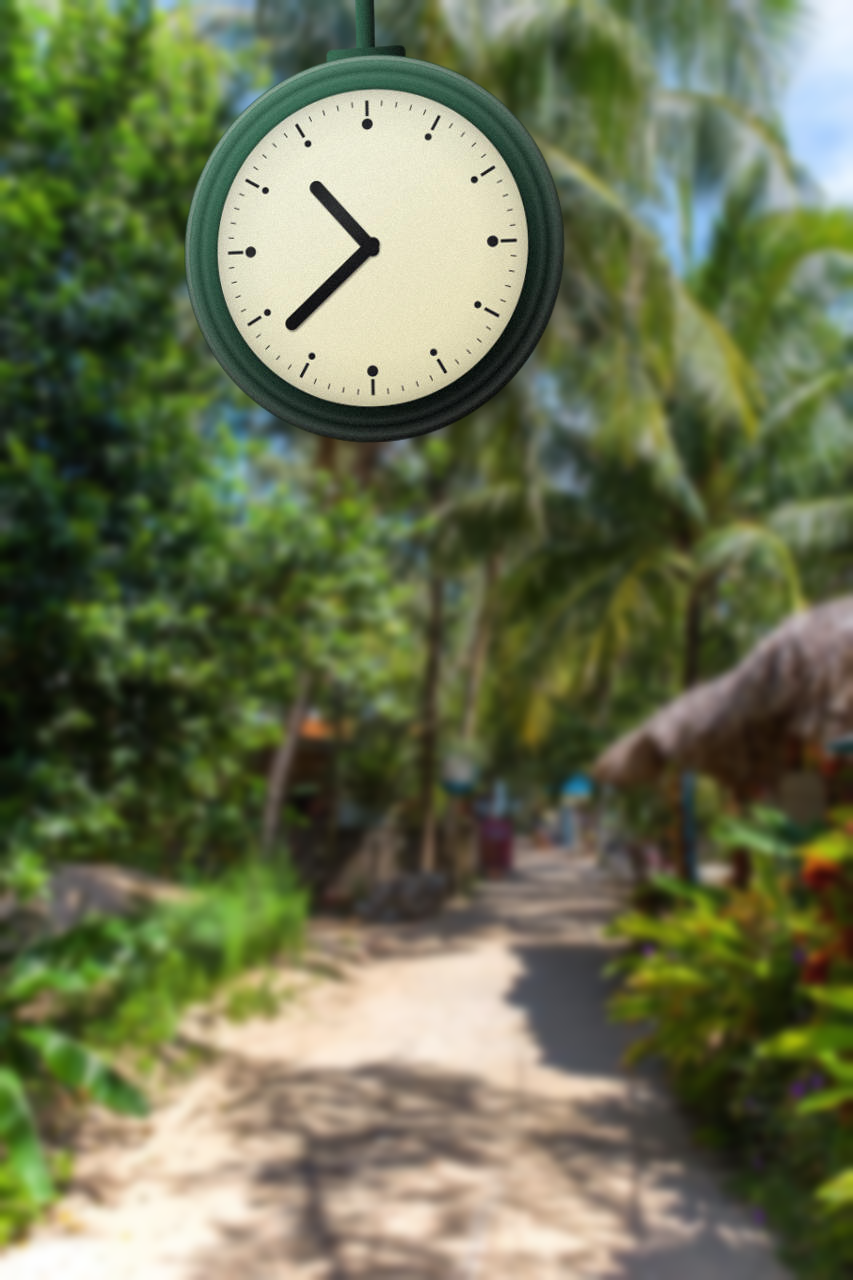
10h38
